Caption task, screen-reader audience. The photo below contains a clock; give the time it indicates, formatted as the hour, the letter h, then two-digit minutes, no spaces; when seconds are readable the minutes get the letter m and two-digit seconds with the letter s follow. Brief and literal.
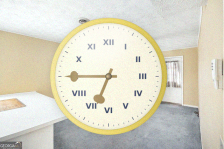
6h45
